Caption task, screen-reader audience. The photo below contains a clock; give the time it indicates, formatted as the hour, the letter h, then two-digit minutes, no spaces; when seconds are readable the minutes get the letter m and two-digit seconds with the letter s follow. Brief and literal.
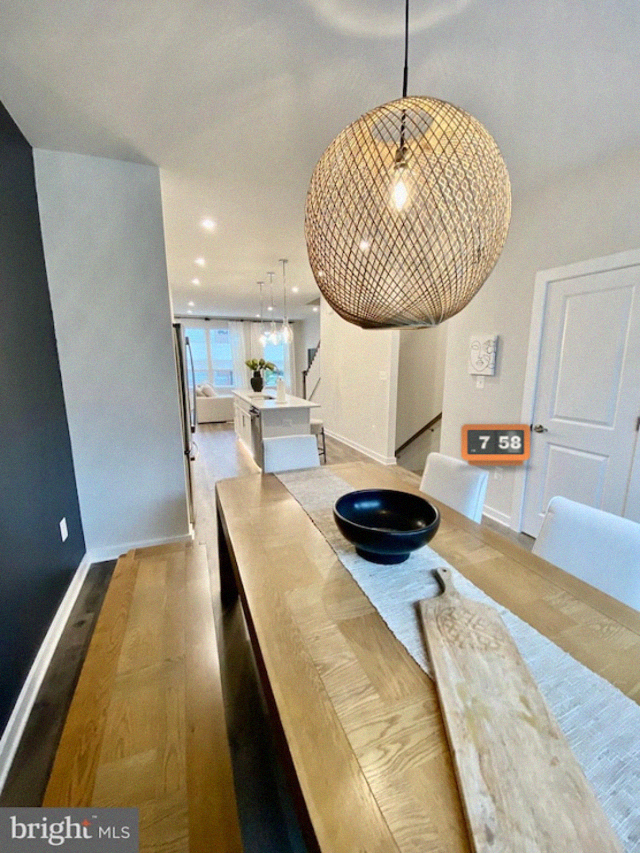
7h58
